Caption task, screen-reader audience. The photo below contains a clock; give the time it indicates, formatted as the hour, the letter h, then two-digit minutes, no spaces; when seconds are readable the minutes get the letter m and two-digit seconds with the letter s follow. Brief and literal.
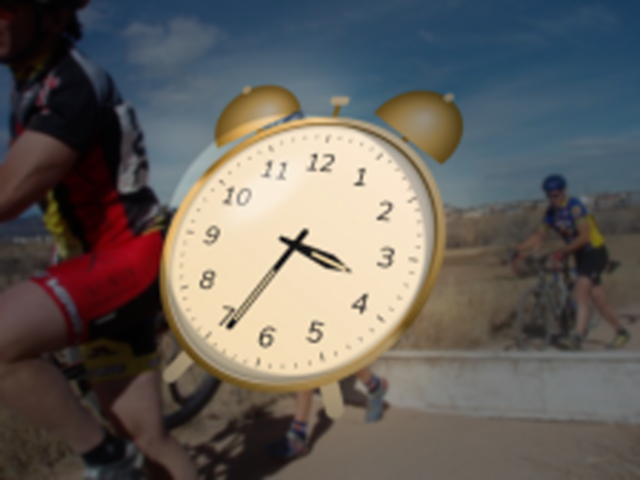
3h34
